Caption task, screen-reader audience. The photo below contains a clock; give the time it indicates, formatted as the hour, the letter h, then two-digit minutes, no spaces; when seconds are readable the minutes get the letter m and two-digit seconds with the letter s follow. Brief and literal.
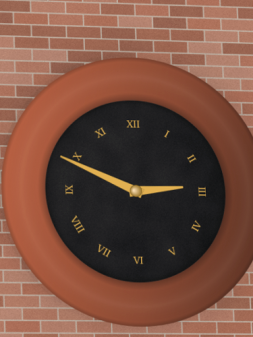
2h49
